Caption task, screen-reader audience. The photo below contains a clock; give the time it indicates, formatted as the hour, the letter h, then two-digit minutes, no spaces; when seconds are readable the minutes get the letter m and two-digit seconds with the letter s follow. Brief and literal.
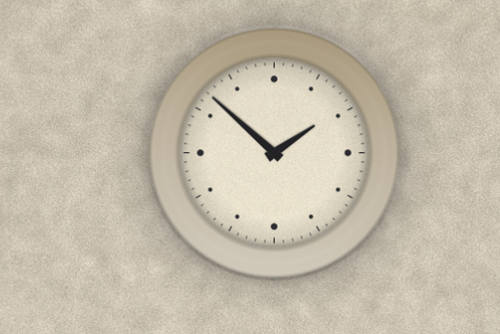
1h52
